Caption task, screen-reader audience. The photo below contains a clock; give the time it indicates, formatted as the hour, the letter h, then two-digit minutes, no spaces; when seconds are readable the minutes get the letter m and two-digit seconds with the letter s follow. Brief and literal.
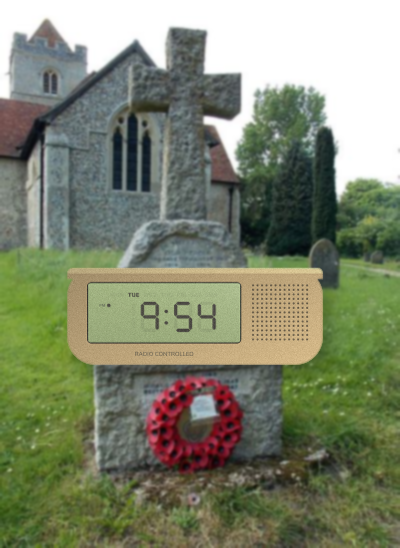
9h54
